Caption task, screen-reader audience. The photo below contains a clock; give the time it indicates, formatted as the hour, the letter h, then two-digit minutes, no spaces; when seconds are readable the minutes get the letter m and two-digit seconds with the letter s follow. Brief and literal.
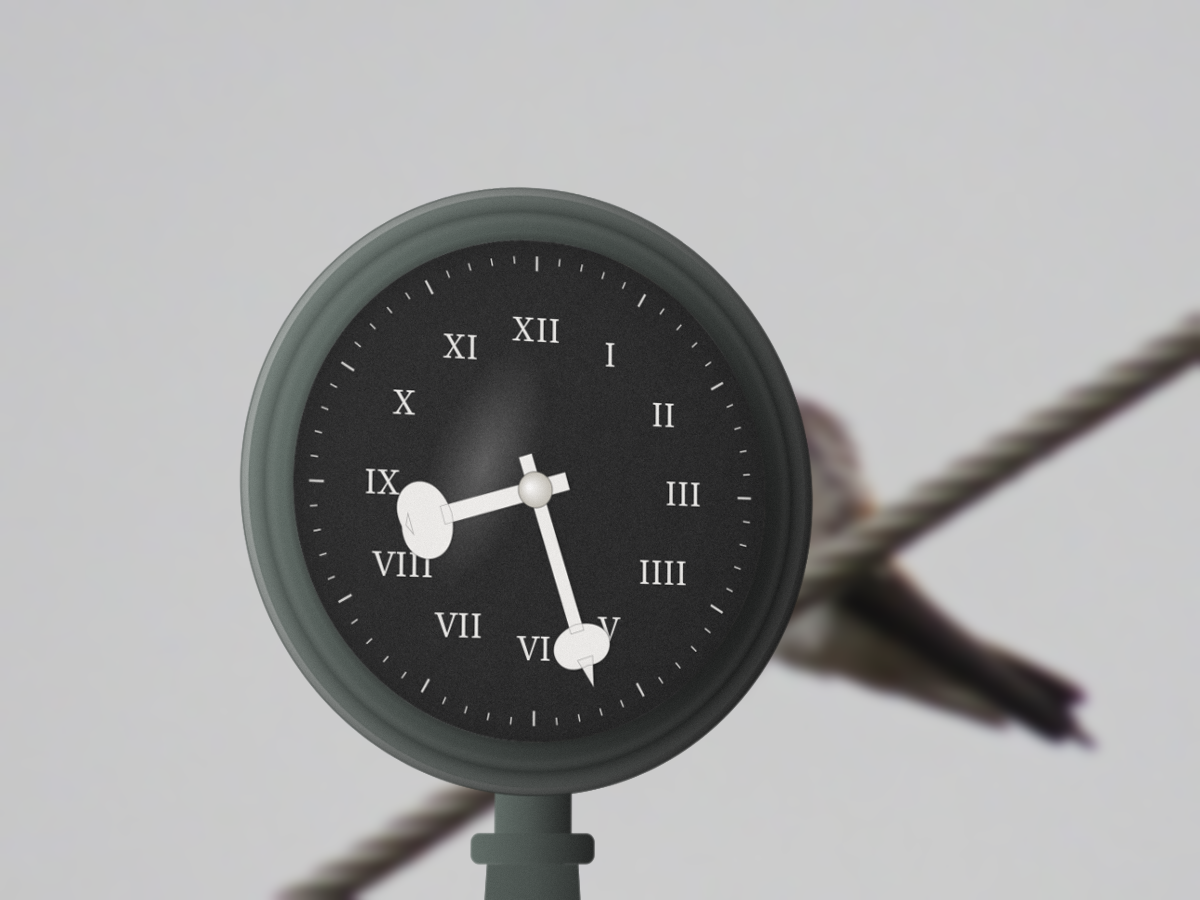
8h27
